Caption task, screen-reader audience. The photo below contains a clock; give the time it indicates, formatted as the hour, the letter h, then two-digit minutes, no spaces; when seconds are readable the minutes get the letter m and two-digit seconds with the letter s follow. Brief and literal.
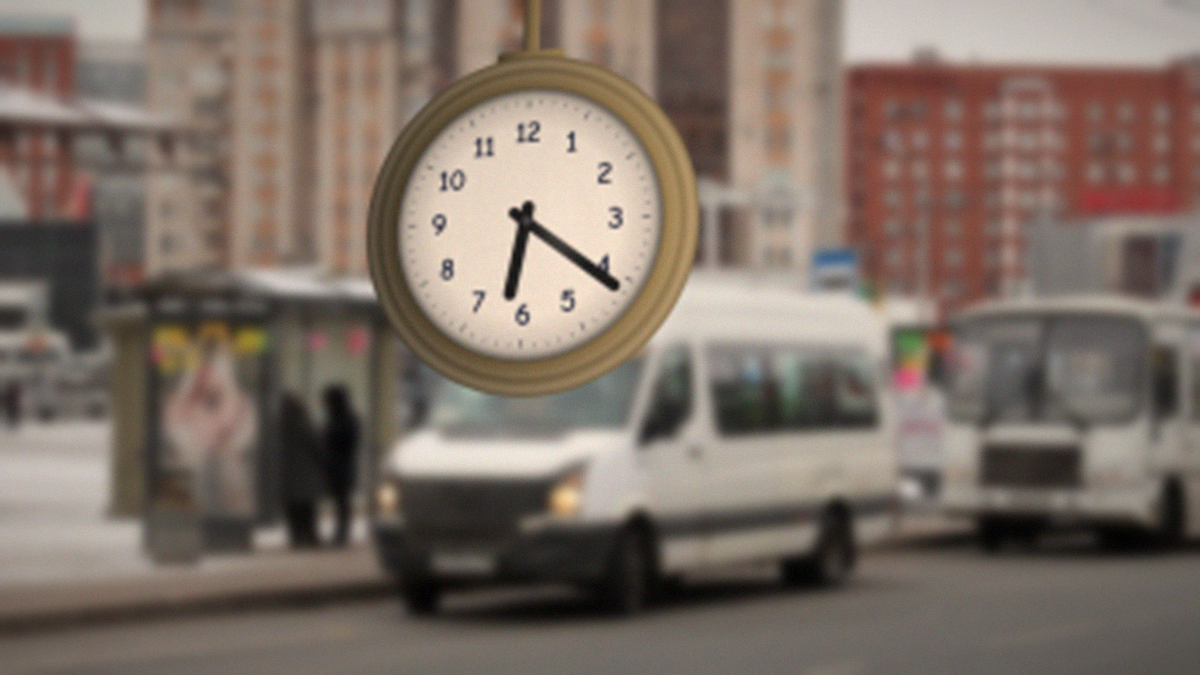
6h21
